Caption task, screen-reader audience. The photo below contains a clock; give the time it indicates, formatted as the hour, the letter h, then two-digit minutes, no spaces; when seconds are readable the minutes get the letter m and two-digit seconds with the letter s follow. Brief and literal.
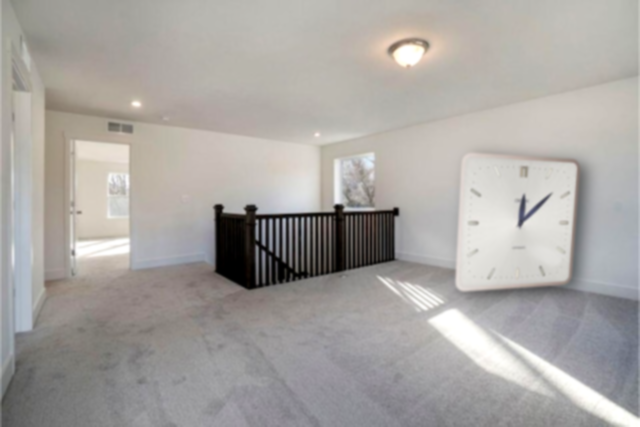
12h08
